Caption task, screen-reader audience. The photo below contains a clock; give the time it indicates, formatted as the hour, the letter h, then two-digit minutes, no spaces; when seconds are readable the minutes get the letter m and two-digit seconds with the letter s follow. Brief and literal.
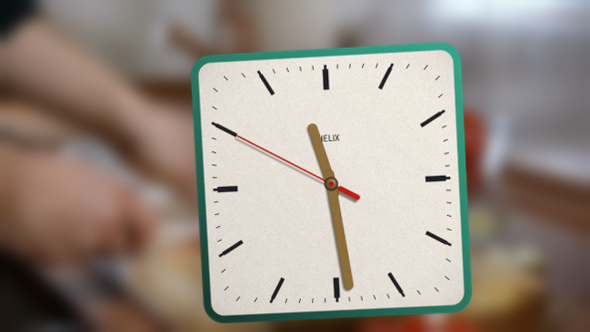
11h28m50s
